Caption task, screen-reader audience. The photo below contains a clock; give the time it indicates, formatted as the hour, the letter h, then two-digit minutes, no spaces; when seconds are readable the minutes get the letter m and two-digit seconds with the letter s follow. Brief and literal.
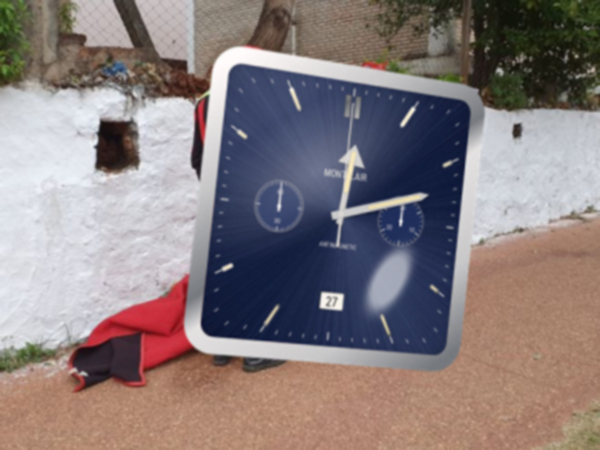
12h12
